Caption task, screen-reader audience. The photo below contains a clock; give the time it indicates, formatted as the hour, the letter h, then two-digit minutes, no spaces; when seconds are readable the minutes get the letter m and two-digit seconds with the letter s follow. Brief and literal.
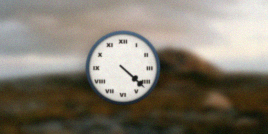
4h22
